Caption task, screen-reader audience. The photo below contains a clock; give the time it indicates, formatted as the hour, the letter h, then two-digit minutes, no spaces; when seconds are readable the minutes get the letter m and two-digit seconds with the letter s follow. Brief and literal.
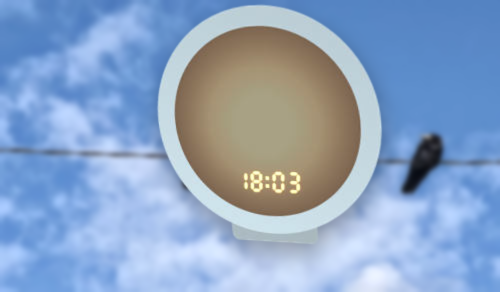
18h03
